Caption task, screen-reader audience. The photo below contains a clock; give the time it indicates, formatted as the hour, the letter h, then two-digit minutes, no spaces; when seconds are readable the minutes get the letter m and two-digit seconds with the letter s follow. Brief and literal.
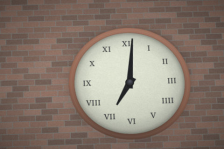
7h01
